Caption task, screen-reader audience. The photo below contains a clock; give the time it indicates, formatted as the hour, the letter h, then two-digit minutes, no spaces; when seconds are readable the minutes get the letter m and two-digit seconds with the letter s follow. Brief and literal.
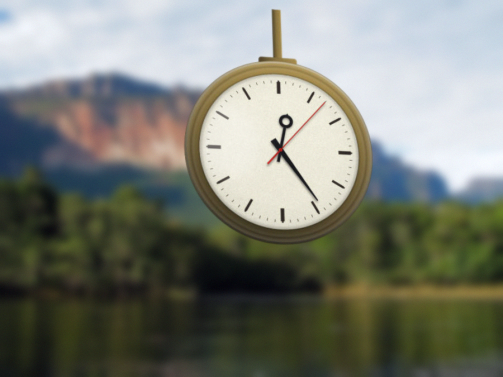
12h24m07s
